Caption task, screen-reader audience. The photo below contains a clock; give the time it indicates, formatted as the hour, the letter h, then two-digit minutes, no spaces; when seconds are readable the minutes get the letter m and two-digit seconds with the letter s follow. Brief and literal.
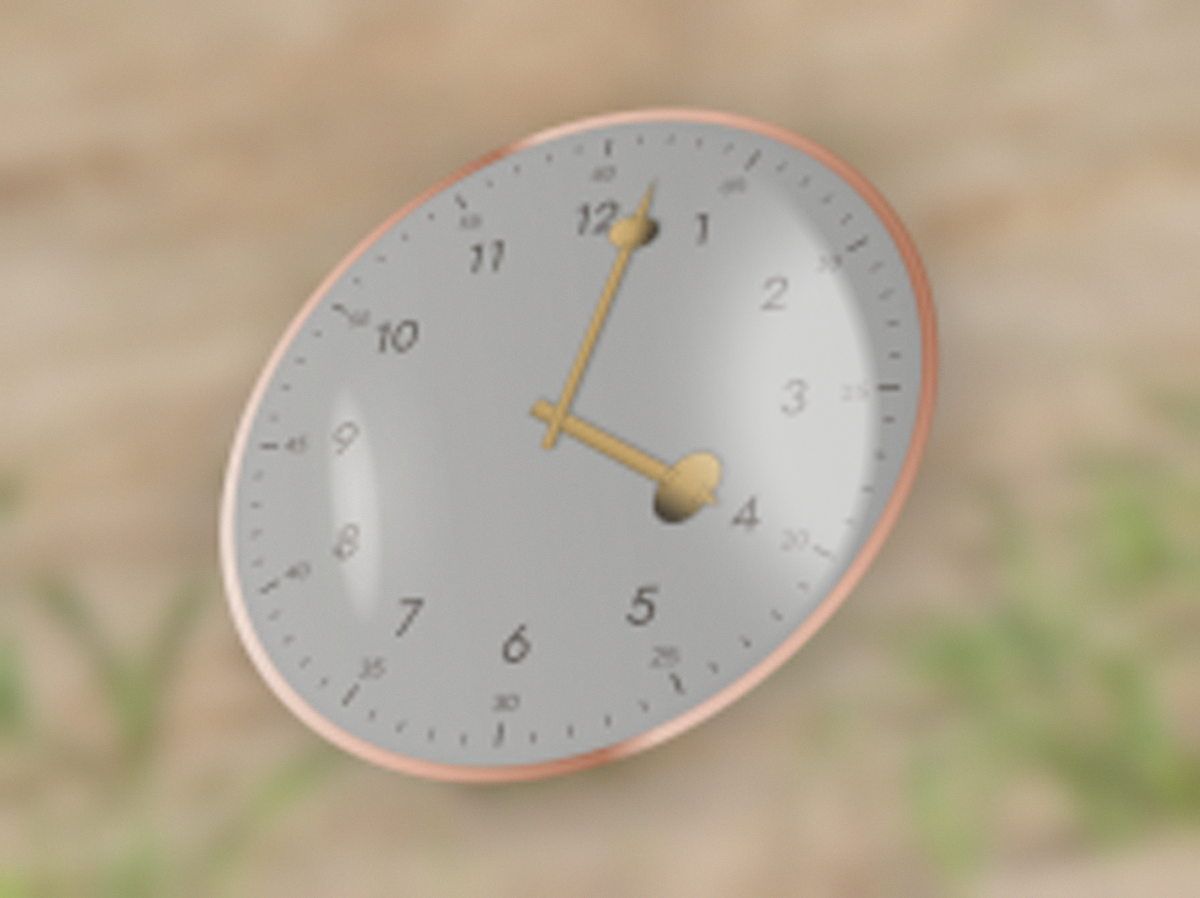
4h02
